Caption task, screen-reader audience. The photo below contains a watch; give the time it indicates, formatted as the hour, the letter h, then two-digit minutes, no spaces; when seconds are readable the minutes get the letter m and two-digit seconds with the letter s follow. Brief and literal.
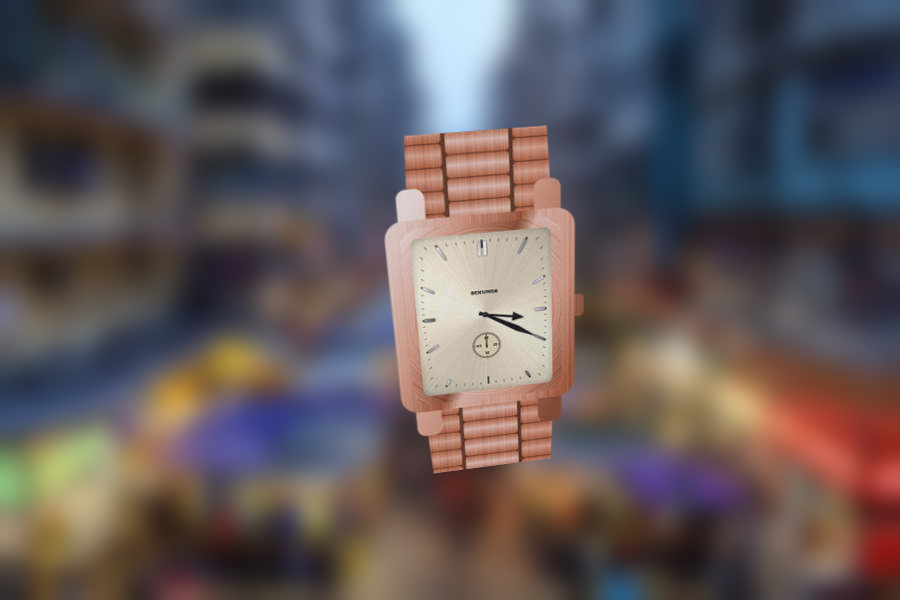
3h20
